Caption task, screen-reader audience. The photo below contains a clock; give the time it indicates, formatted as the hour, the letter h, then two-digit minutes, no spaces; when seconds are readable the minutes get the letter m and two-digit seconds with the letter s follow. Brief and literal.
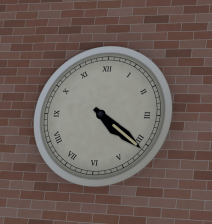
4h21
